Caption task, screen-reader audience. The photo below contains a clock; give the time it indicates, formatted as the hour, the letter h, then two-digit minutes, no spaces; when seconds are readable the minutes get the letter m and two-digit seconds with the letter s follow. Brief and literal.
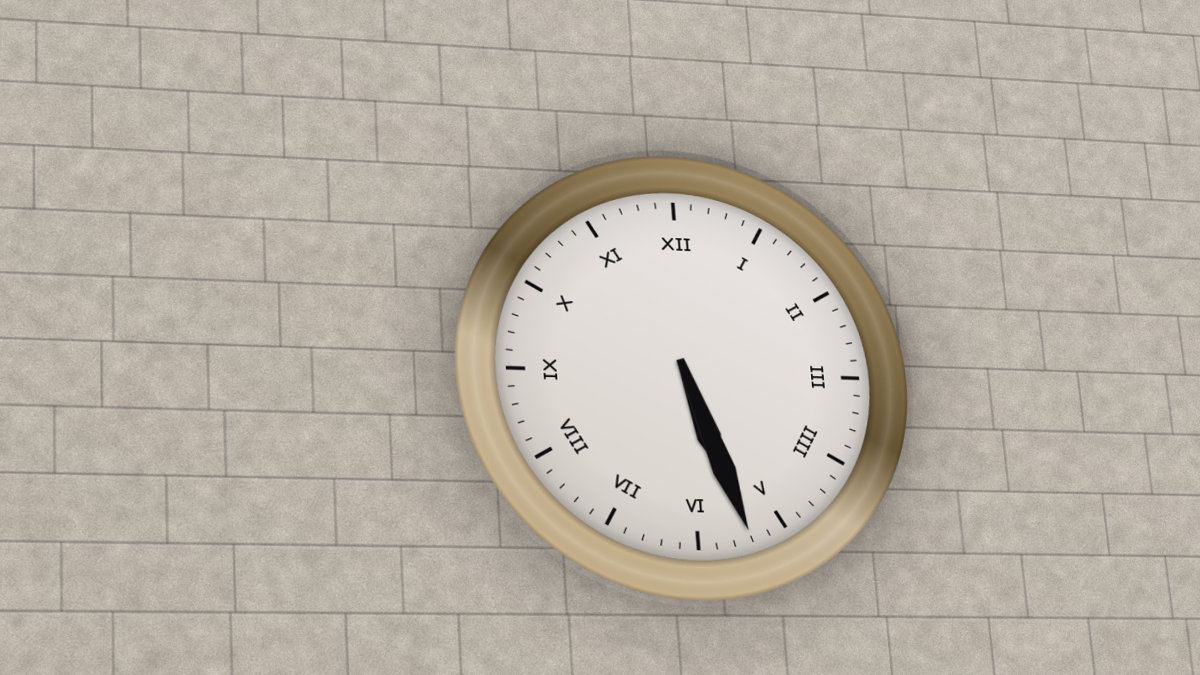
5h27
